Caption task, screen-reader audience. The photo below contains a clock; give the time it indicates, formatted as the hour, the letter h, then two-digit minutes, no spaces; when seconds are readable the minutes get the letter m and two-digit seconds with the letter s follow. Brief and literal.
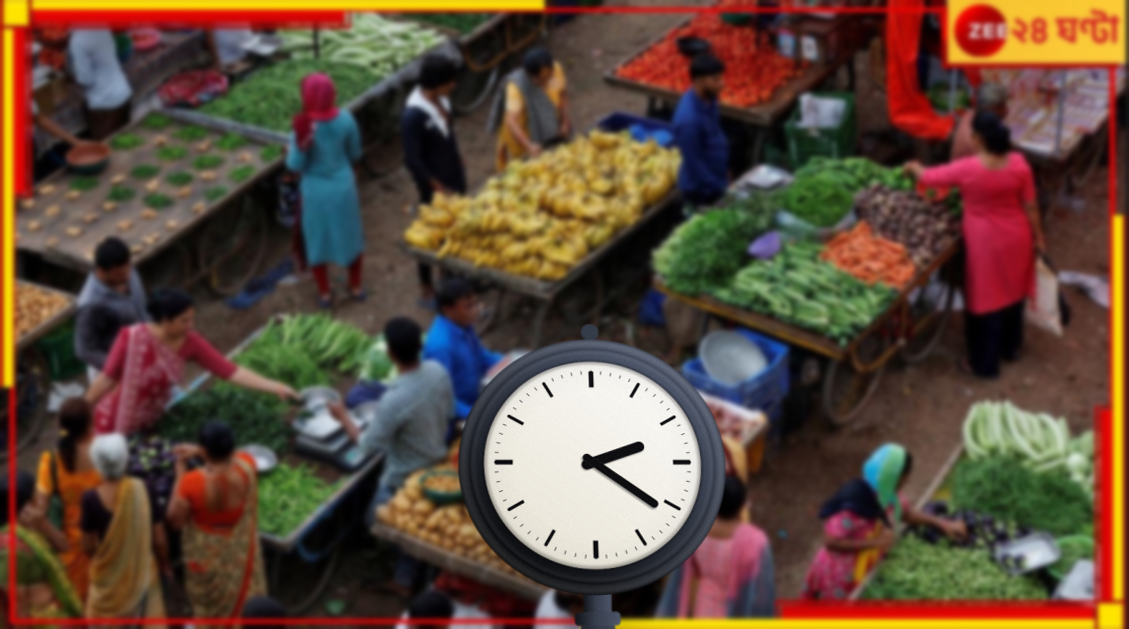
2h21
